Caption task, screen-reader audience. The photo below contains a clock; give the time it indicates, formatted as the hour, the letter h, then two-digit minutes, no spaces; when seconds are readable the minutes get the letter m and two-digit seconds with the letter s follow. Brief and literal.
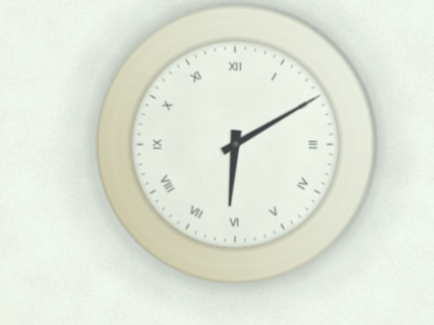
6h10
